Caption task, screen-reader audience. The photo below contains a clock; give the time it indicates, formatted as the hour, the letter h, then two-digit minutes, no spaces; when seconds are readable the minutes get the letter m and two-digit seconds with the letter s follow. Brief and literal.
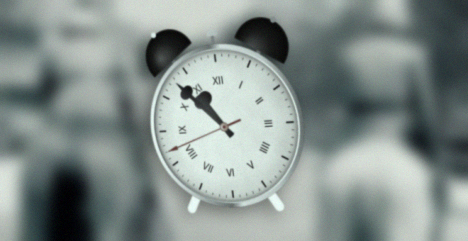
10h52m42s
